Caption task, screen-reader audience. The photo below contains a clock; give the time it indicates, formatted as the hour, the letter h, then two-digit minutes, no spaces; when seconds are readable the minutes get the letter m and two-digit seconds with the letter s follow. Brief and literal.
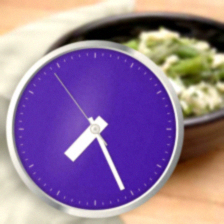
7h25m54s
